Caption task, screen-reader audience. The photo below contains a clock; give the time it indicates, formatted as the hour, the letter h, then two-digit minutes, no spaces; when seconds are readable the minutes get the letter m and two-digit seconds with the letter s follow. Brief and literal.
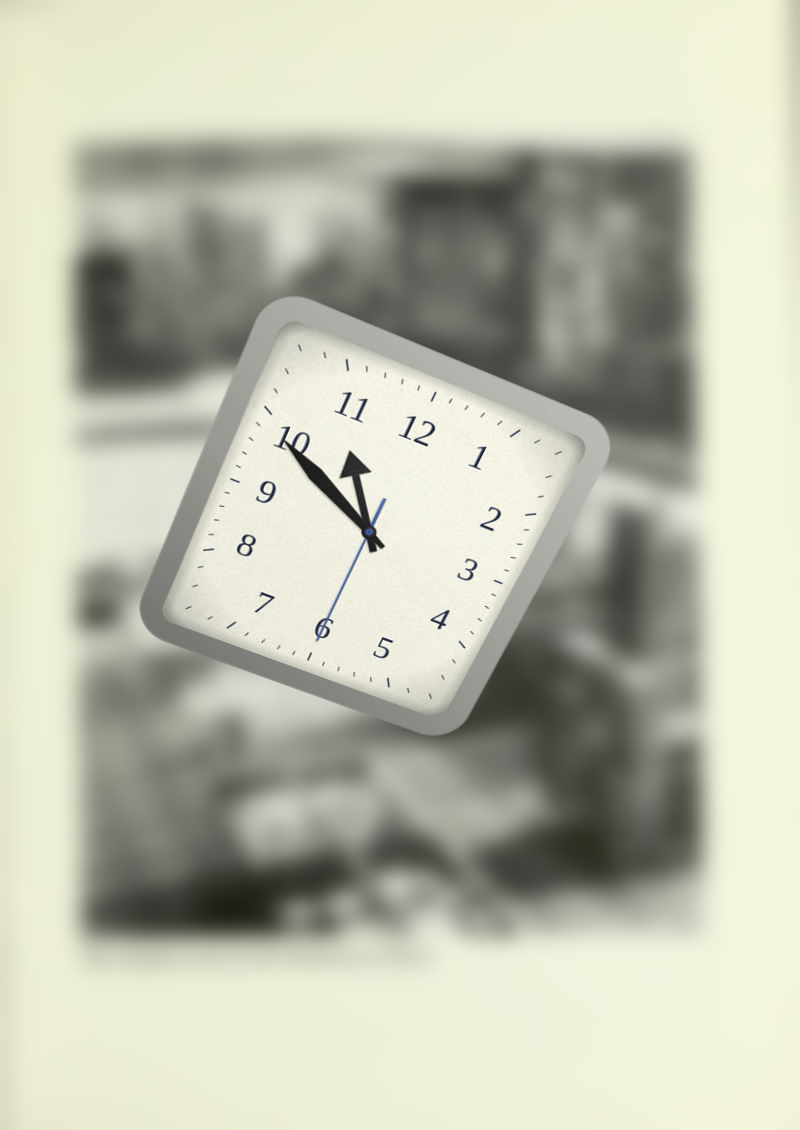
10h49m30s
